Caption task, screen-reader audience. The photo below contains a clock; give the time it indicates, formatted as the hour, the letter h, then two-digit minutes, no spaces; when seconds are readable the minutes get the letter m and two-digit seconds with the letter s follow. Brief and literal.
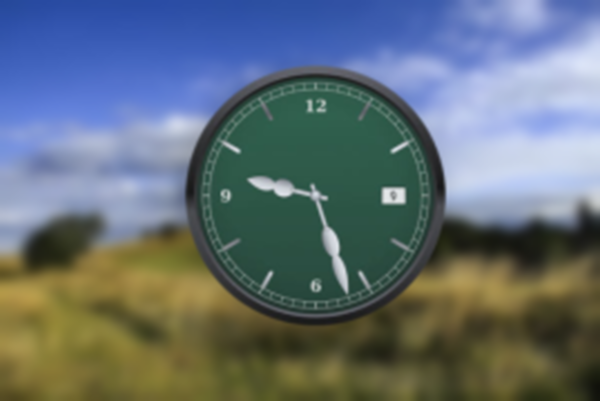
9h27
